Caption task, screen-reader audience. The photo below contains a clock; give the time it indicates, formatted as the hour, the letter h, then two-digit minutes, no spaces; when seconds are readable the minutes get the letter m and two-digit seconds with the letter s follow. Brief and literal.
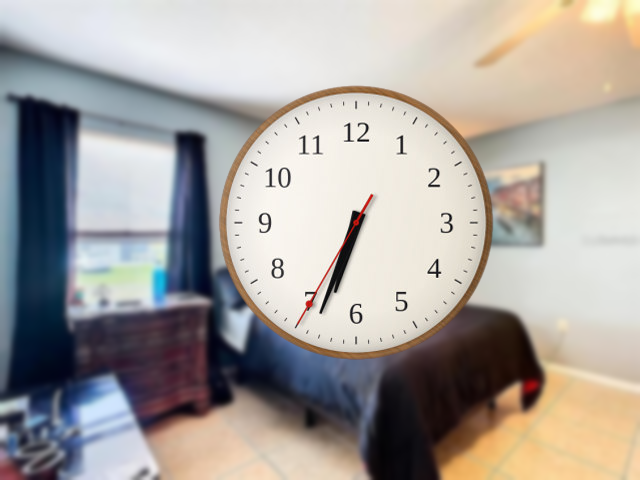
6h33m35s
